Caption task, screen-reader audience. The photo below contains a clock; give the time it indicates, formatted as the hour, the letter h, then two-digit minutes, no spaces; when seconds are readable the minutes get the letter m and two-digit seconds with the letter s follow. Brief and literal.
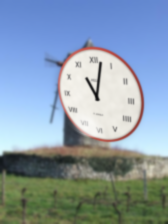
11h02
